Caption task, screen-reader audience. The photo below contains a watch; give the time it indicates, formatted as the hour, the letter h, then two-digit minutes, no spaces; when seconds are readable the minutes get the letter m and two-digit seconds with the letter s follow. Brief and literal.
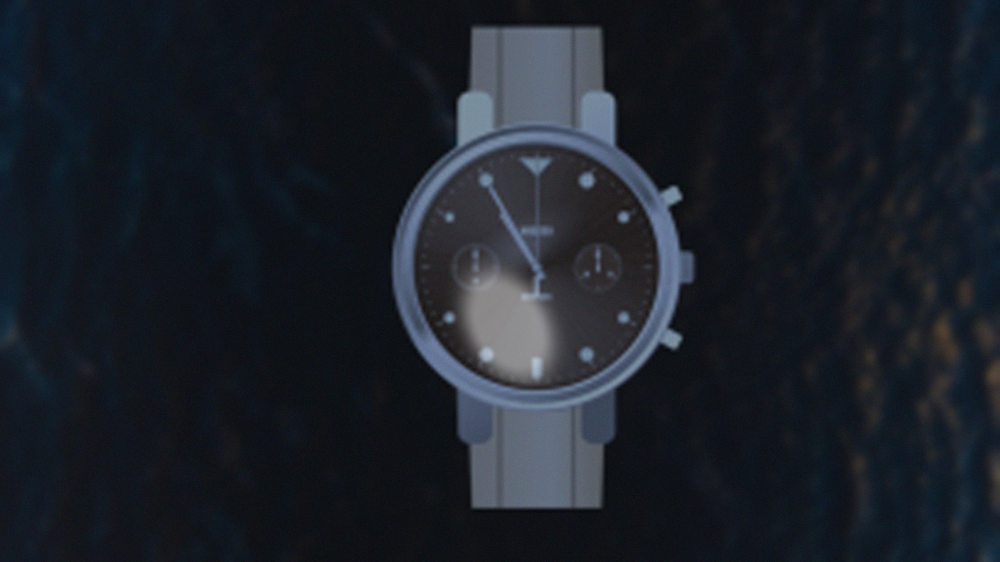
10h55
